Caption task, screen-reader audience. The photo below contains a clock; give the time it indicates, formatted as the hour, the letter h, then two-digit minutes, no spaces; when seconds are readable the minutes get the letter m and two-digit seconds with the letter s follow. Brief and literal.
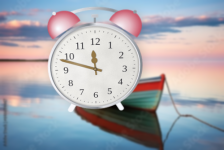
11h48
